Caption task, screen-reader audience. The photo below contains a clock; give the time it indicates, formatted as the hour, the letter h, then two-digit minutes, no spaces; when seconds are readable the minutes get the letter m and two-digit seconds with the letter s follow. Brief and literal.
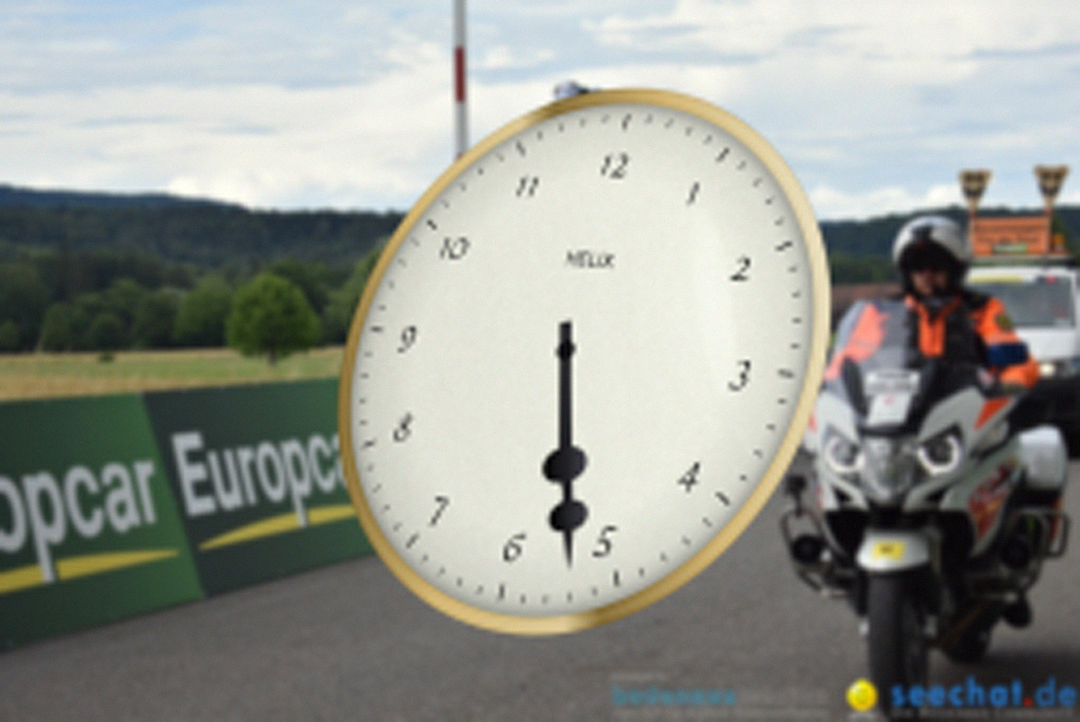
5h27
